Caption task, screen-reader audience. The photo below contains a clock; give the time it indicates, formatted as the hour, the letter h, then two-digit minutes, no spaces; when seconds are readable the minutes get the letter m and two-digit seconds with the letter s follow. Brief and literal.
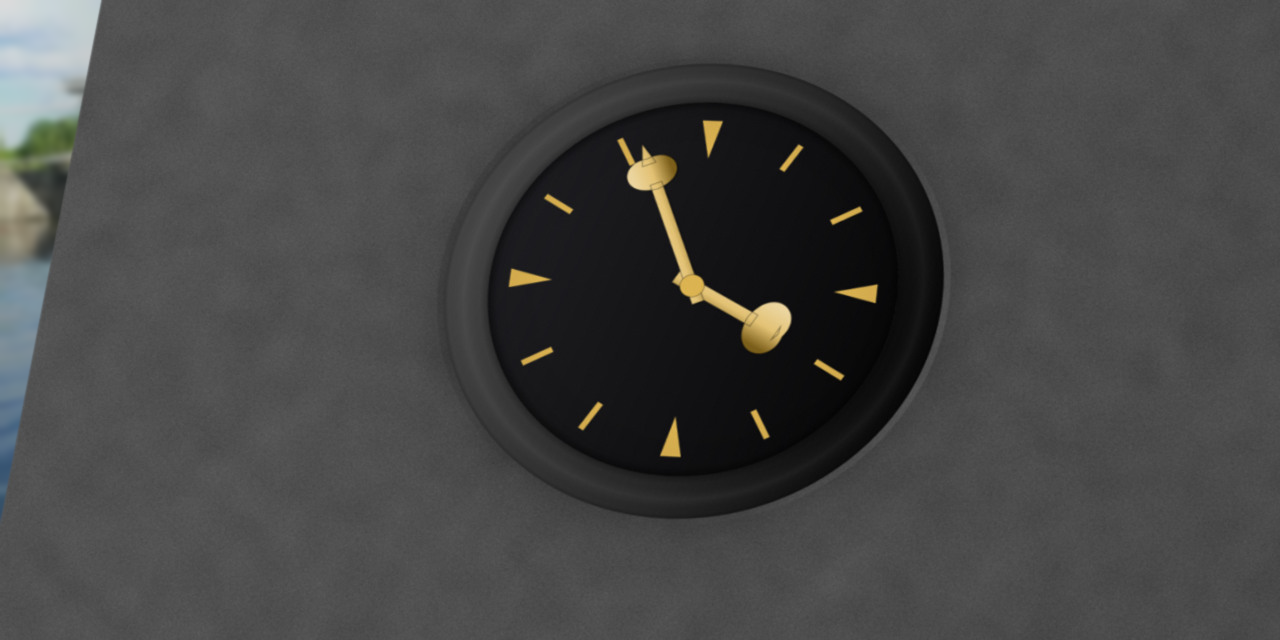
3h56
